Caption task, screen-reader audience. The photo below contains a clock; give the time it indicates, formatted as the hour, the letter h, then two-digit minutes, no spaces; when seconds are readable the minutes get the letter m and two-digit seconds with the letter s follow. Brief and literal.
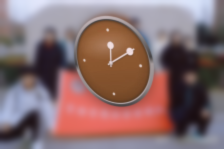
12h10
